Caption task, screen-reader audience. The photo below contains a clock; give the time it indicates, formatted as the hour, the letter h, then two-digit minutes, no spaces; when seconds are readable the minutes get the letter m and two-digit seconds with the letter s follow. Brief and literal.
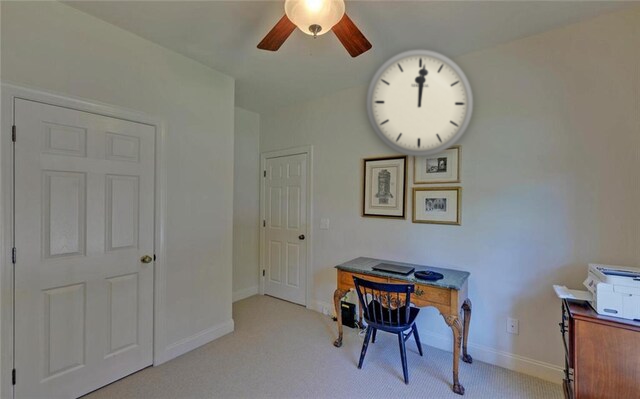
12h01
